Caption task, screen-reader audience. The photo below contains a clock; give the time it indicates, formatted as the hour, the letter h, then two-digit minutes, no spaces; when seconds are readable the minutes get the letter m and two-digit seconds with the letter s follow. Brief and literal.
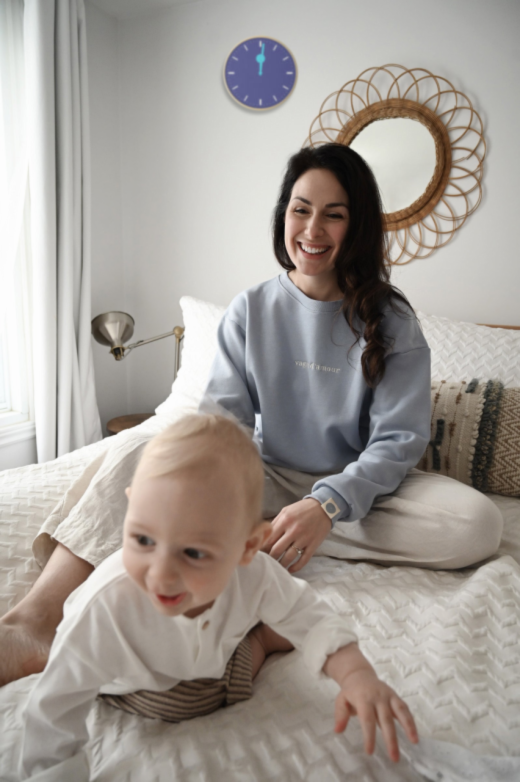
12h01
